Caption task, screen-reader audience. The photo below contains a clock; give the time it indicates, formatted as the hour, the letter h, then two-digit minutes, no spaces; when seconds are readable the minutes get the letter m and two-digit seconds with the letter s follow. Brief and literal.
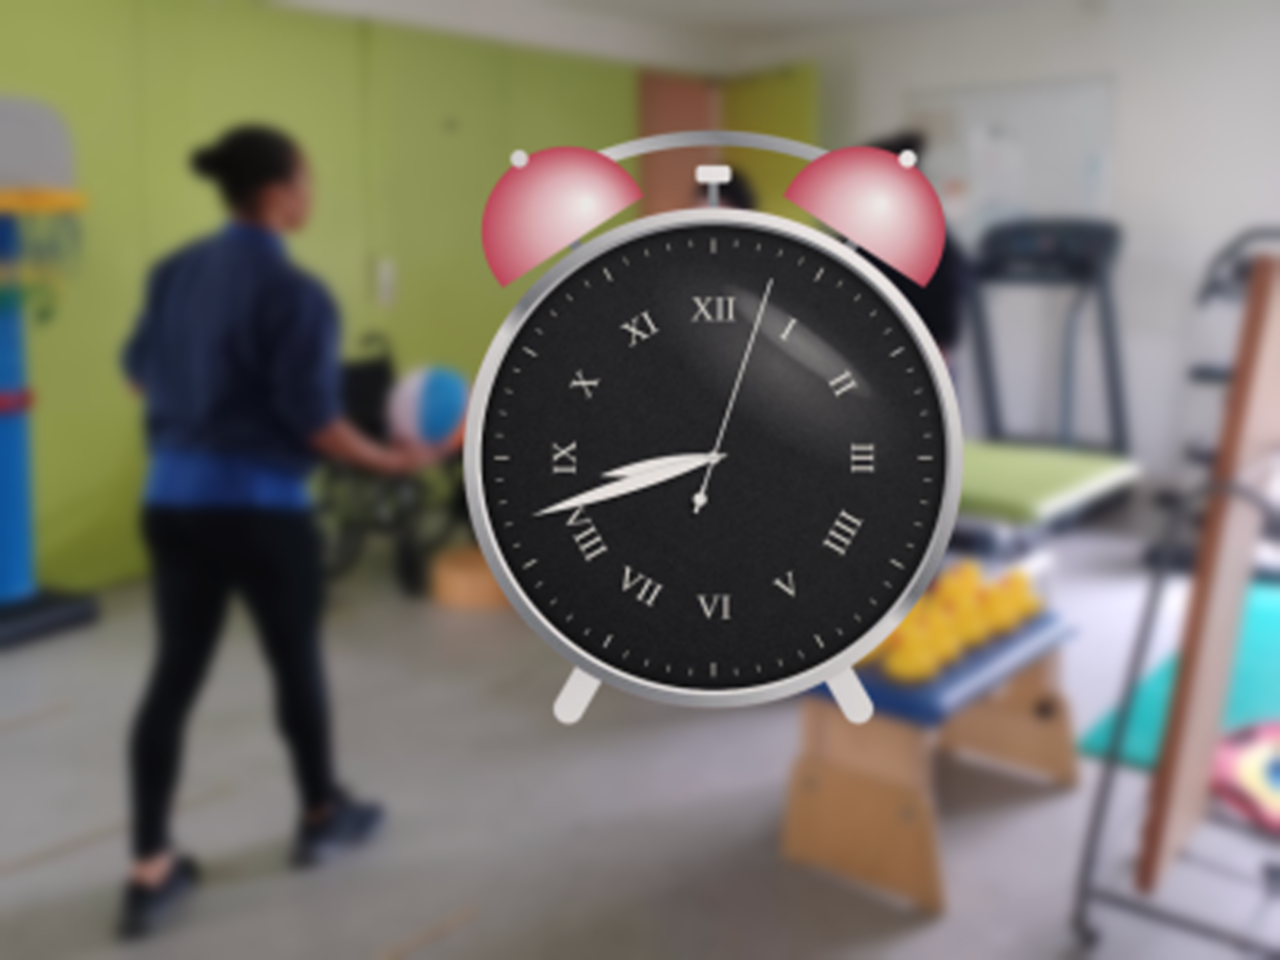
8h42m03s
